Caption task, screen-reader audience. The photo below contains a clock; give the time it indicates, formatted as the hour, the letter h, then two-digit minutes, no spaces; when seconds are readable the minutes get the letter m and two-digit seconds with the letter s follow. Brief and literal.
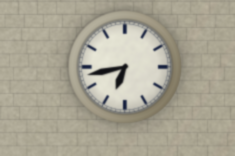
6h43
